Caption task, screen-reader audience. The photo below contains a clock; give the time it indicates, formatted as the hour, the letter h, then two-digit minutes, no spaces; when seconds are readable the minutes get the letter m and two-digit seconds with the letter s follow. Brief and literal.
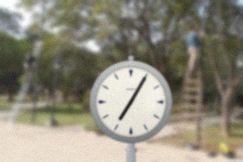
7h05
